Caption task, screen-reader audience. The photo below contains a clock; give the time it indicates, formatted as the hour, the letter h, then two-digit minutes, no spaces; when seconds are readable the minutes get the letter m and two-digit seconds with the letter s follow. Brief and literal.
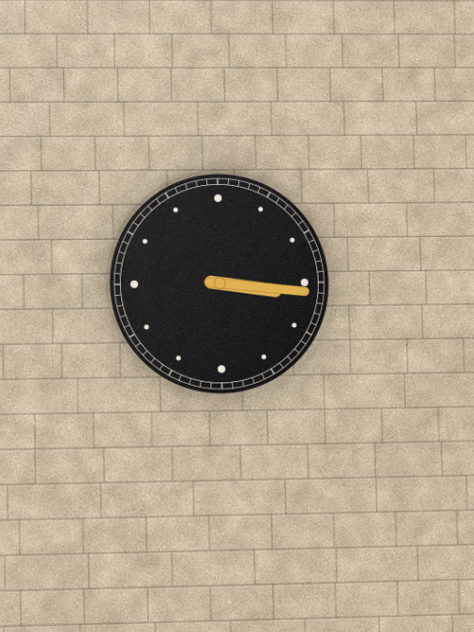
3h16
